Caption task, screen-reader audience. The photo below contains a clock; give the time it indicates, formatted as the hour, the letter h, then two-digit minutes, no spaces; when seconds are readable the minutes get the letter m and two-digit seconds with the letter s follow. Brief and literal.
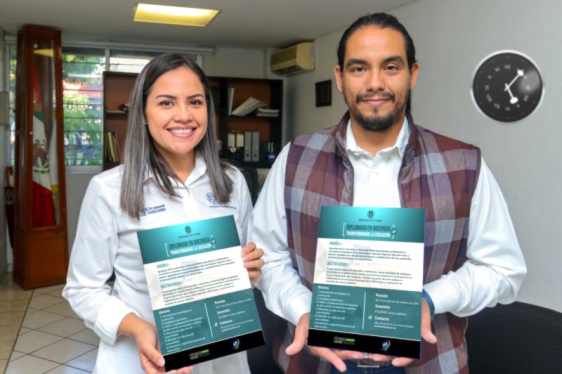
5h07
